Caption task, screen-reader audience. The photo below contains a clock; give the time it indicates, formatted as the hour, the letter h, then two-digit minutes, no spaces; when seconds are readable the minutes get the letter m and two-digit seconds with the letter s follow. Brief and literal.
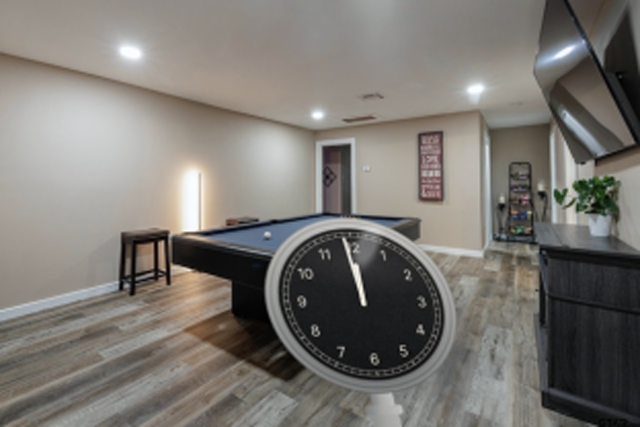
11h59
